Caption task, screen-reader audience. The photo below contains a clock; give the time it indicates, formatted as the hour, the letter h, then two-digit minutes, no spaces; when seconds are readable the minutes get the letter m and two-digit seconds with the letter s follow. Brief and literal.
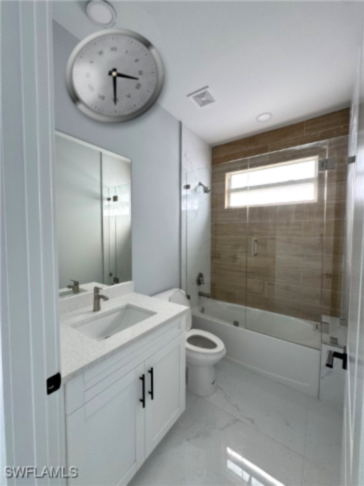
3h30
